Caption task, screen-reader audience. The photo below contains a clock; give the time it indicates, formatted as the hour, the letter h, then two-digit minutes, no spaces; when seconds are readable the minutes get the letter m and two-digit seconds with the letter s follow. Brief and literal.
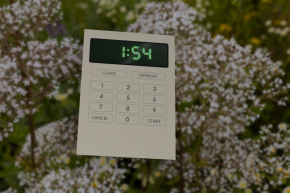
1h54
